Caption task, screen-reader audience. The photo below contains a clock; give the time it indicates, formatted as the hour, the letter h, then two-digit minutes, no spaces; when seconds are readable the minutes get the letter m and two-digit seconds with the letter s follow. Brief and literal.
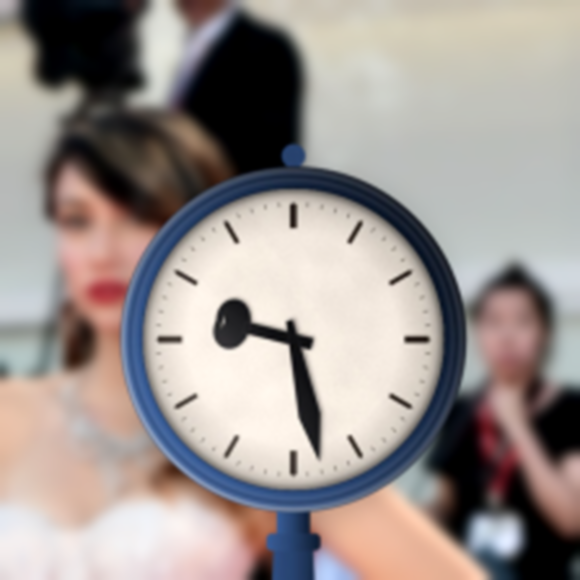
9h28
